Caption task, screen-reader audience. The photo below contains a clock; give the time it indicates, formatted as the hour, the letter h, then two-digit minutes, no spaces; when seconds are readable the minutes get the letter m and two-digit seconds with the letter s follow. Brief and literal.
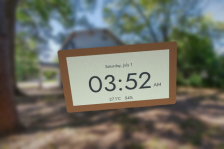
3h52
